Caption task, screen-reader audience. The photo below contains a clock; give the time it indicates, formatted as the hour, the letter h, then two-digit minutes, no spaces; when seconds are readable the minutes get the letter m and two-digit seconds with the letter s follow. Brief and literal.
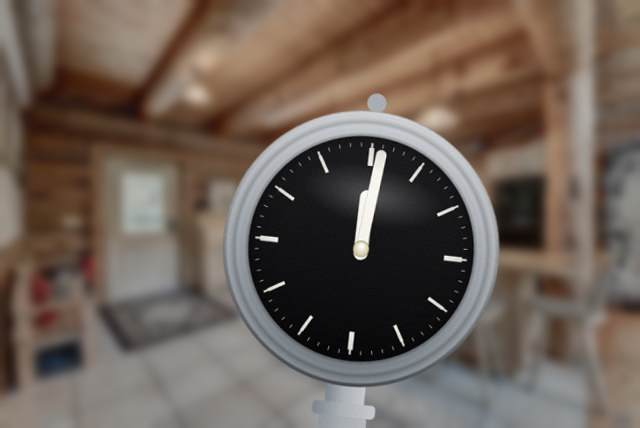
12h01
